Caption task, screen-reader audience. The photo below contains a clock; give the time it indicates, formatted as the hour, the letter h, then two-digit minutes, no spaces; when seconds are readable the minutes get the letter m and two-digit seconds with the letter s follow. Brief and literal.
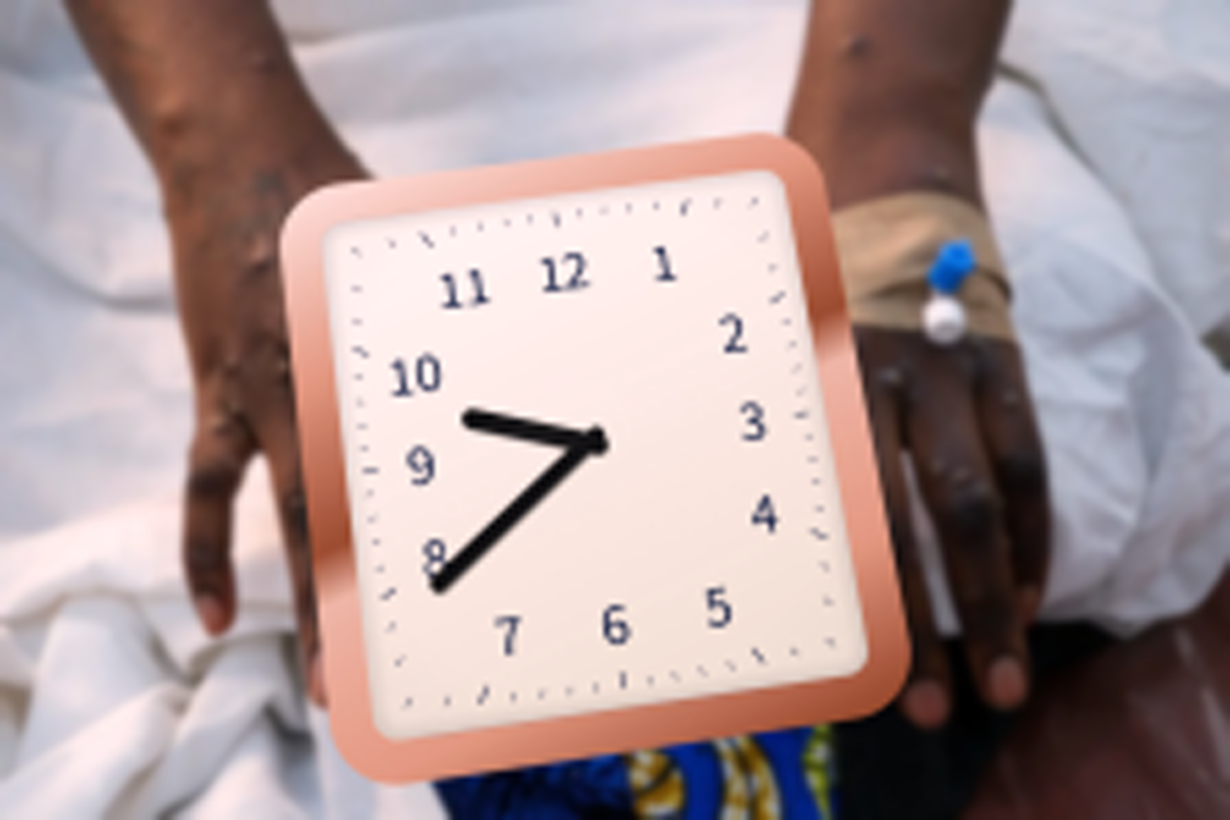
9h39
